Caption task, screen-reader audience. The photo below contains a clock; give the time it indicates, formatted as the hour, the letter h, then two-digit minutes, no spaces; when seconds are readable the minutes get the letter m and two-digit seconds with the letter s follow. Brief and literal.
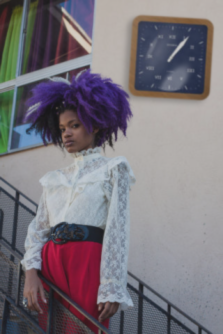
1h06
